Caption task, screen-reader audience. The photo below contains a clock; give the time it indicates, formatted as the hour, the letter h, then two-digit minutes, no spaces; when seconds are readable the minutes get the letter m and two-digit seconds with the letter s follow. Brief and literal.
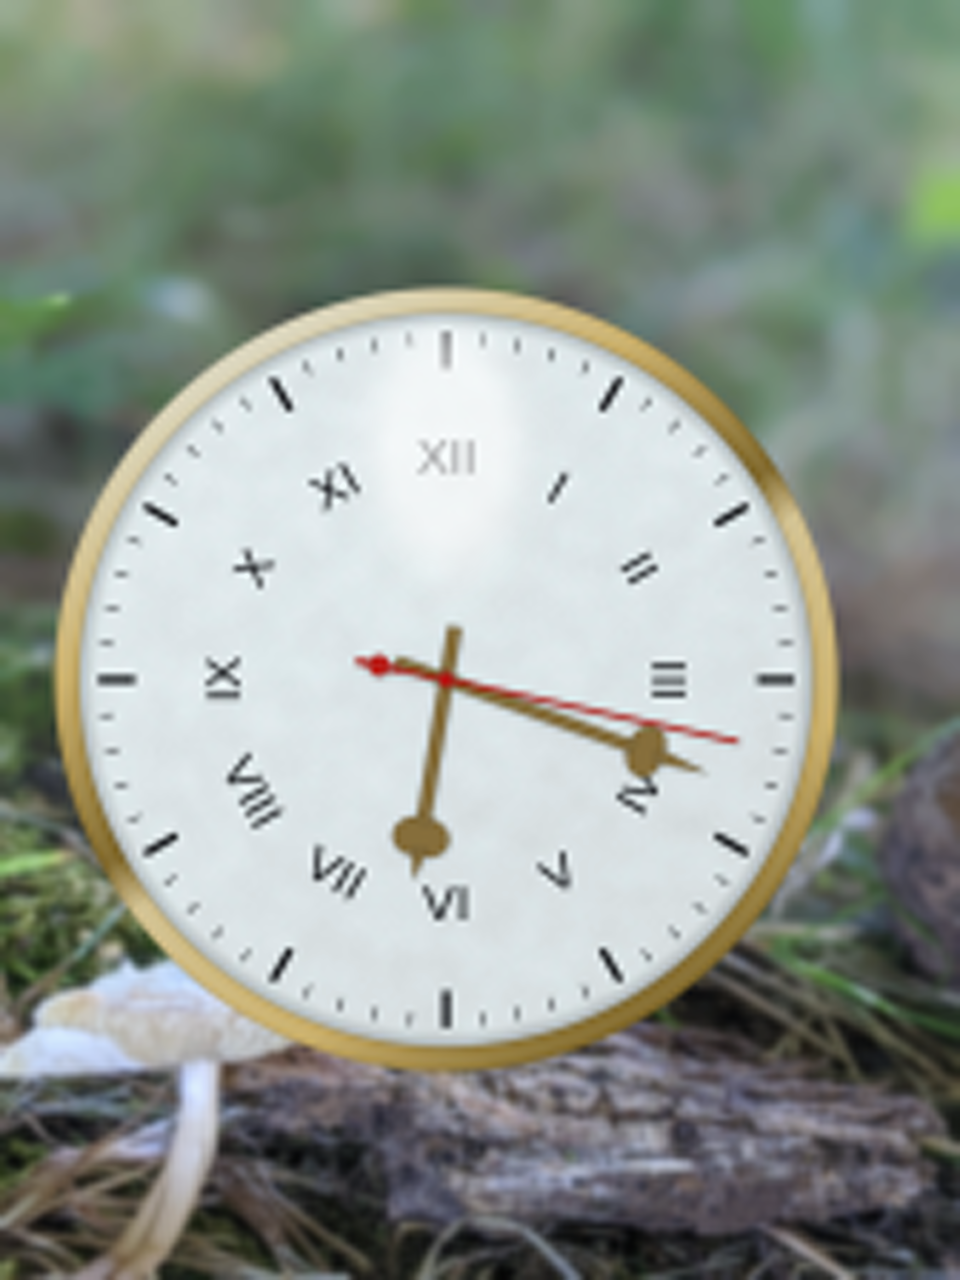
6h18m17s
